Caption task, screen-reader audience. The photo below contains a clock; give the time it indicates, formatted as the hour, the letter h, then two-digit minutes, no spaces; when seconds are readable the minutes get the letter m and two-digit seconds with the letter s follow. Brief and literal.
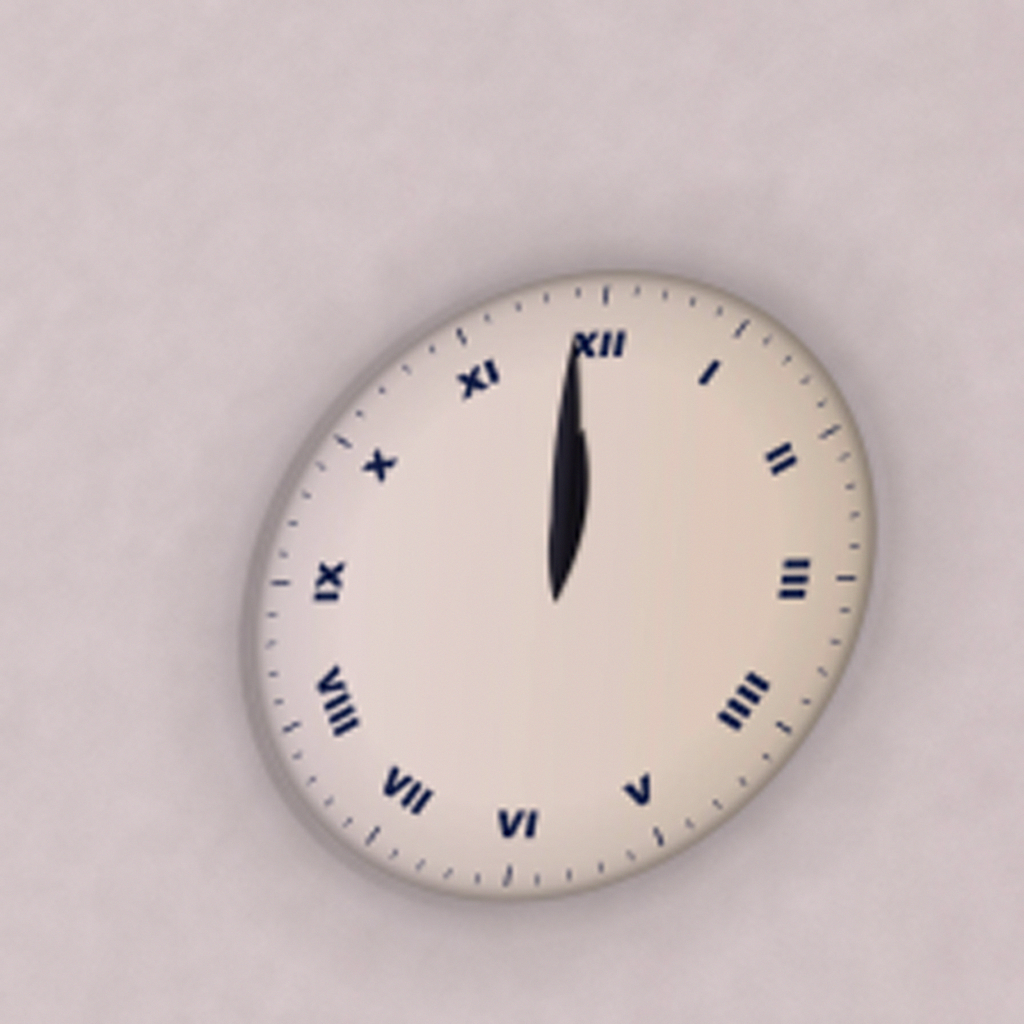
11h59
